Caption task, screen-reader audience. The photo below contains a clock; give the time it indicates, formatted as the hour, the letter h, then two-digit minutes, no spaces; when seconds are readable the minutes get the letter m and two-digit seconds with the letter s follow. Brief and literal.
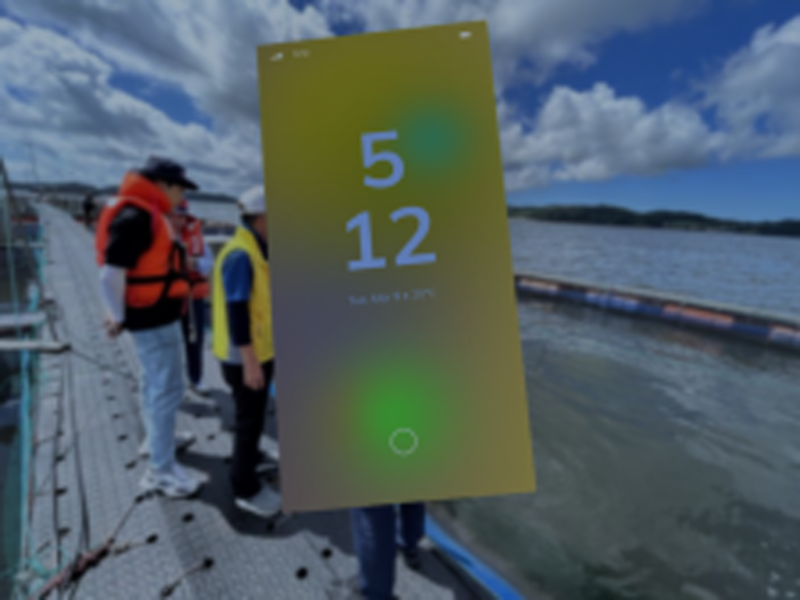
5h12
